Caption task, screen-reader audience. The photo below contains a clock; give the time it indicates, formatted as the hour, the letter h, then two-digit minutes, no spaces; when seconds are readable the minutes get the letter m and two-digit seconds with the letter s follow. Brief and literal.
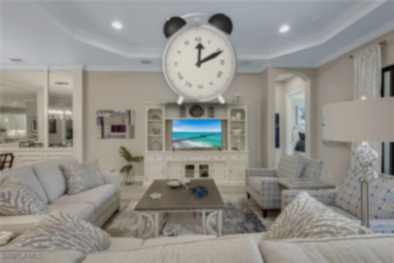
12h11
